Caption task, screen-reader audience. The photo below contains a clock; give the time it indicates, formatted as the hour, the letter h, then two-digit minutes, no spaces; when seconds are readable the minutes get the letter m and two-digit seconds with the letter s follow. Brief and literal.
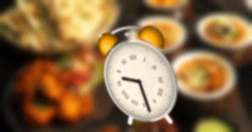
9h29
